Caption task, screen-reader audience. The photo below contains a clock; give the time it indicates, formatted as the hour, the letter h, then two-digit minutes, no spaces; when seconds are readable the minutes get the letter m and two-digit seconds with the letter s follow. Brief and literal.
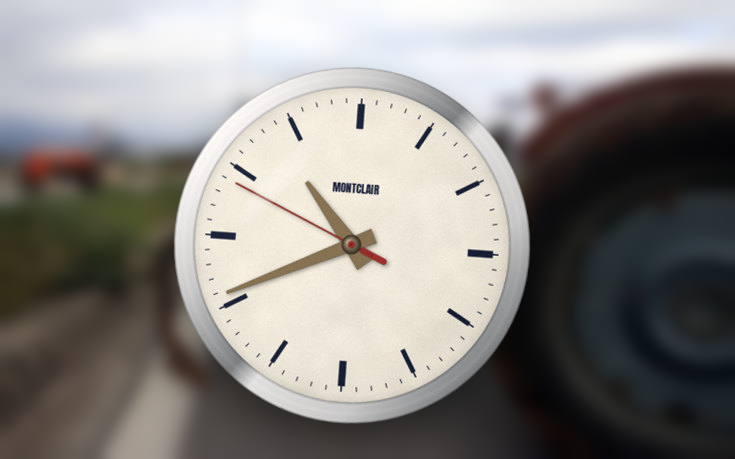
10h40m49s
